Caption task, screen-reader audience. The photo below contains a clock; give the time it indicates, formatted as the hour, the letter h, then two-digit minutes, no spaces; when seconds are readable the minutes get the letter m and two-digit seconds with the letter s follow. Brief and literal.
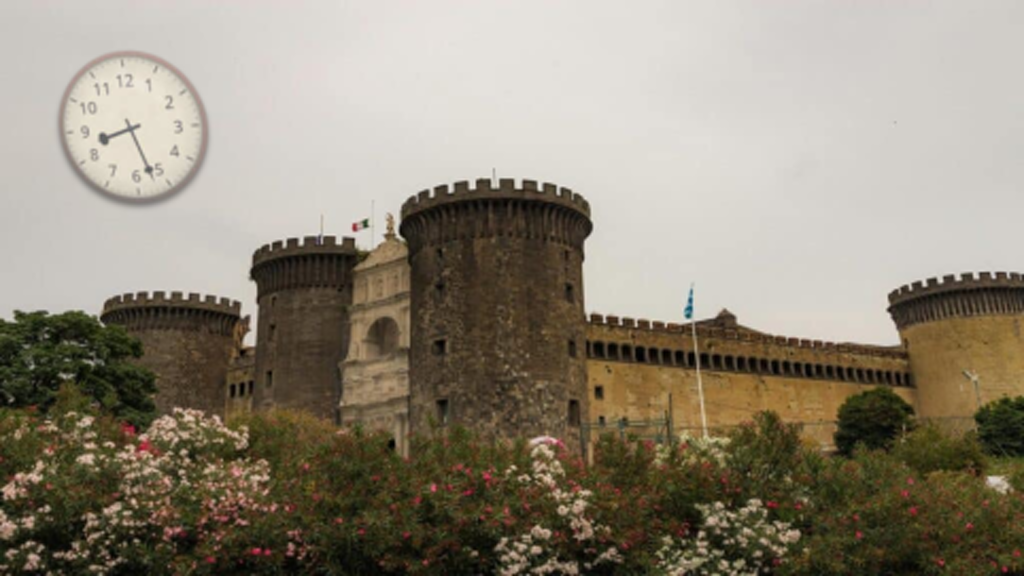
8h27
